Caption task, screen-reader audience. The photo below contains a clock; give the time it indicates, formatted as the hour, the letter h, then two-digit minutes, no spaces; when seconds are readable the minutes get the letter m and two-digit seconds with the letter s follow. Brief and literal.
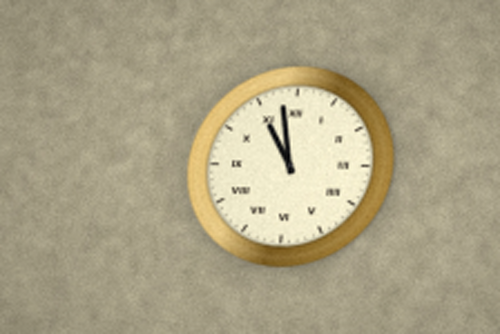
10h58
